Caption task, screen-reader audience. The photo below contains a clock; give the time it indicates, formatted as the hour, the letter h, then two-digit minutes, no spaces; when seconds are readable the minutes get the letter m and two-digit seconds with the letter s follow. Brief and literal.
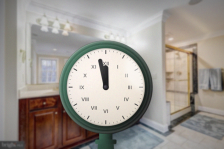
11h58
